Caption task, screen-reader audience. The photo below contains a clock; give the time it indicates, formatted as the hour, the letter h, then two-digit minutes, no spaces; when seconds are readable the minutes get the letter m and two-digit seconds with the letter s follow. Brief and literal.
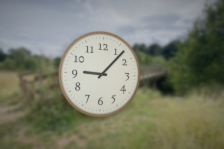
9h07
